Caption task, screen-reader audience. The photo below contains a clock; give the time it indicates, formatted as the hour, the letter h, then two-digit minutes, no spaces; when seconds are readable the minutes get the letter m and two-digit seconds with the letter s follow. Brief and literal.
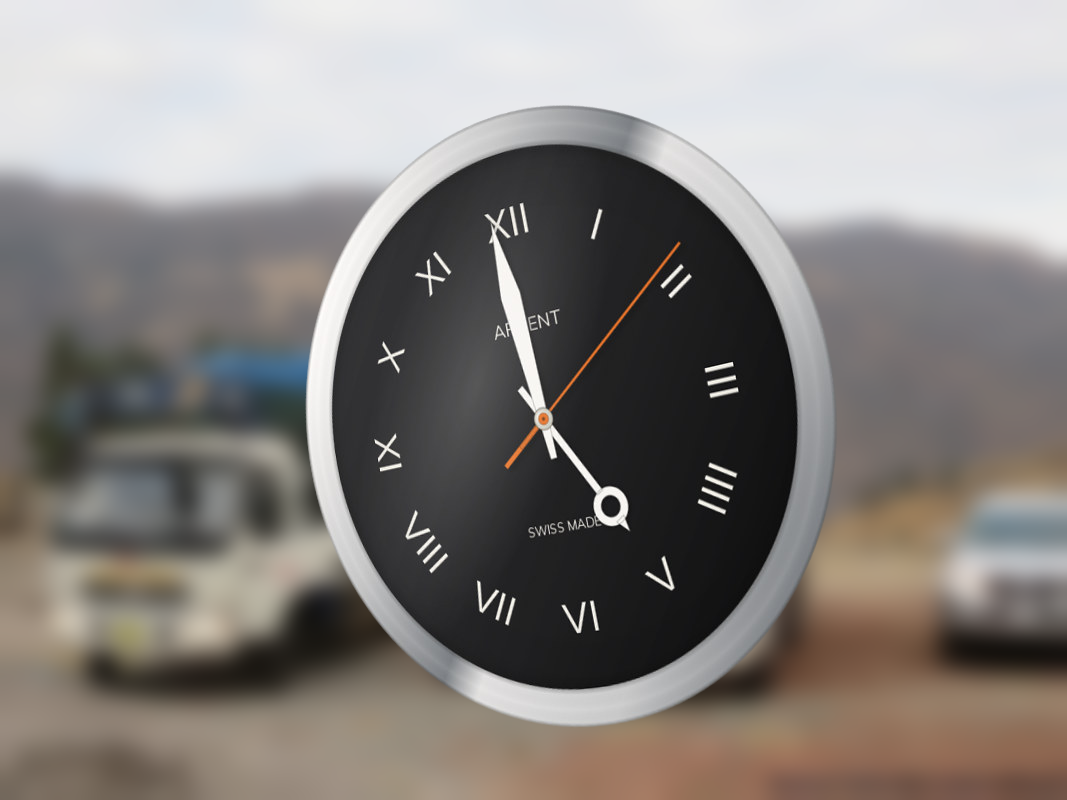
4h59m09s
